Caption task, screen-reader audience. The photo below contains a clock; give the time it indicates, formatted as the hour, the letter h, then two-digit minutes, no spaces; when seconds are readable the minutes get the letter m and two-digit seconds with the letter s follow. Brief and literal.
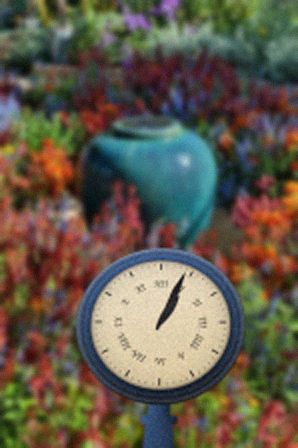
1h04
